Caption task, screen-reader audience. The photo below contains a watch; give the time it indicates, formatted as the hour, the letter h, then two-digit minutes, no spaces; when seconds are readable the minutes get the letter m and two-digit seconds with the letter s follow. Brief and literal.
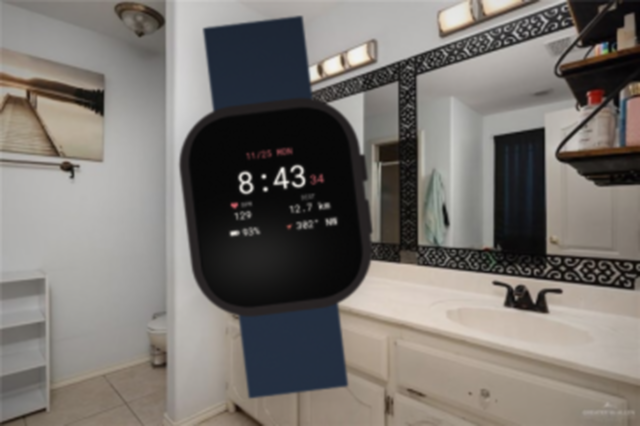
8h43
